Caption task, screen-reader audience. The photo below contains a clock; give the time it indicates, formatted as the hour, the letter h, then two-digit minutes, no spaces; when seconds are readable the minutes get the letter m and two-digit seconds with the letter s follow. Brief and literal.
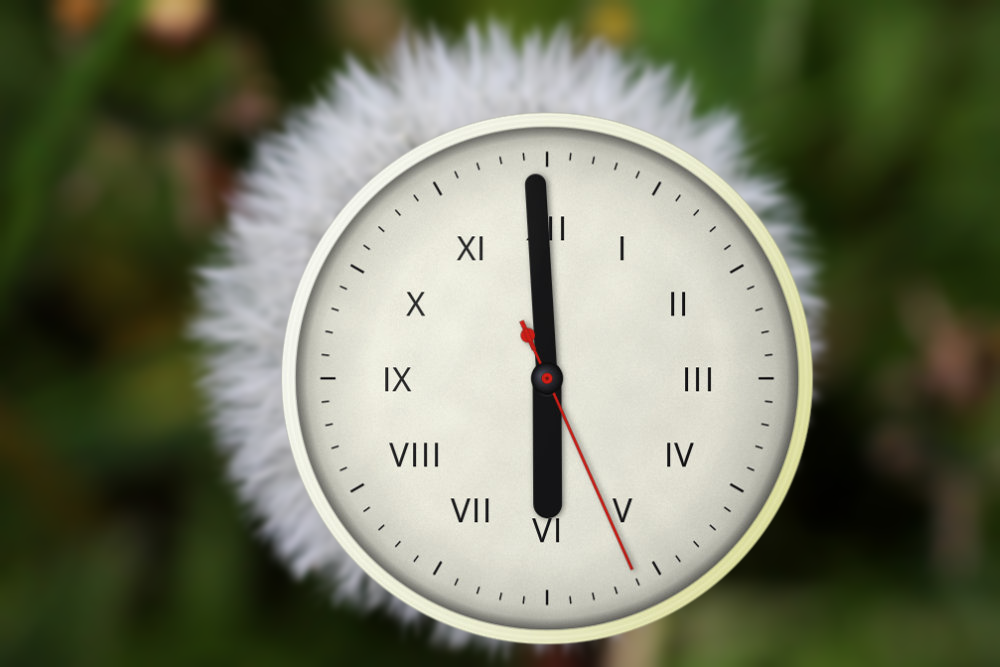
5h59m26s
